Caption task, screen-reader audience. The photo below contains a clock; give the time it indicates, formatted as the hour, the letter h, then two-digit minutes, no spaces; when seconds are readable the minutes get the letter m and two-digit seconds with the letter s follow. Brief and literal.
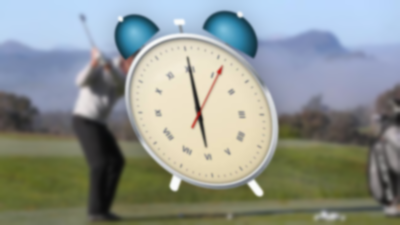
6h00m06s
